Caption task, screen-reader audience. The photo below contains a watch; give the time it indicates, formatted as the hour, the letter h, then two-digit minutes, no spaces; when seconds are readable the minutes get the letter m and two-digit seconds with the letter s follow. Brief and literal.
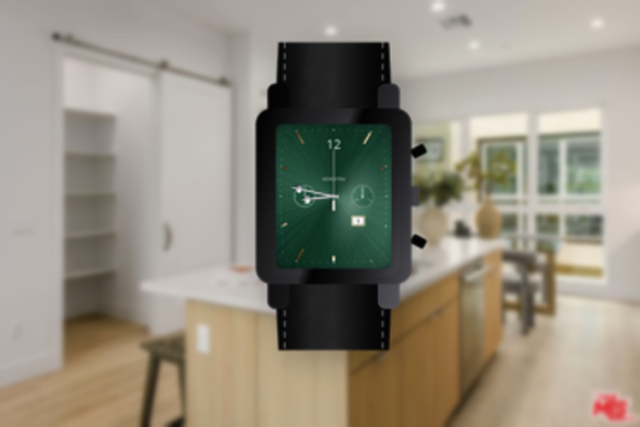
8h47
